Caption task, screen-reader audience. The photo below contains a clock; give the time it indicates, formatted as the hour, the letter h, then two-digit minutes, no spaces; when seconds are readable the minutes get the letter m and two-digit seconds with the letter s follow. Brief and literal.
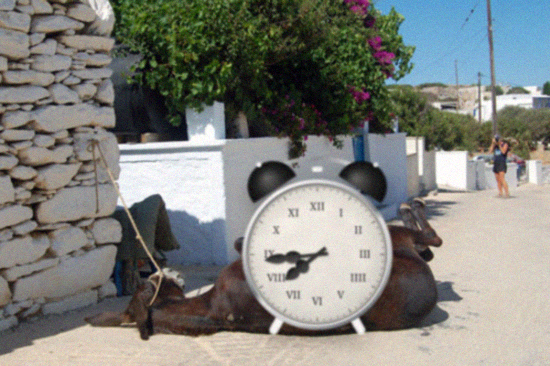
7h44
